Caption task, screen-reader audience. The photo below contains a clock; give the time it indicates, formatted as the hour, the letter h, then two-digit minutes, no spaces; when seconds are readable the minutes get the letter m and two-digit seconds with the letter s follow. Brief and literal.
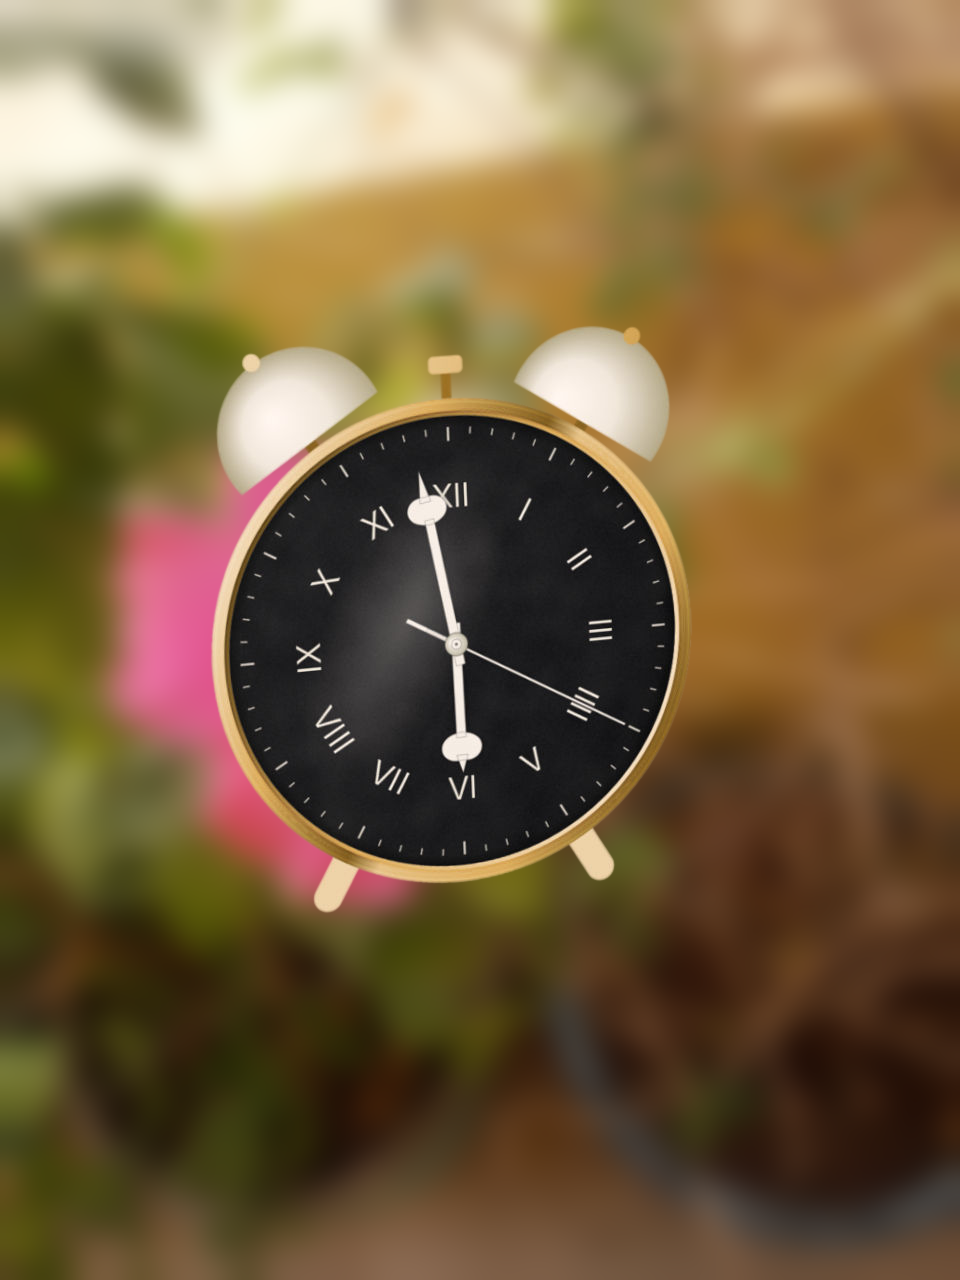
5h58m20s
